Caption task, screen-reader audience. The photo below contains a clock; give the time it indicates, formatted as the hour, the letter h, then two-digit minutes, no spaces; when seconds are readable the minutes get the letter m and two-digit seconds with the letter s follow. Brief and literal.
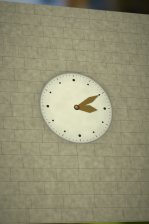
3h10
